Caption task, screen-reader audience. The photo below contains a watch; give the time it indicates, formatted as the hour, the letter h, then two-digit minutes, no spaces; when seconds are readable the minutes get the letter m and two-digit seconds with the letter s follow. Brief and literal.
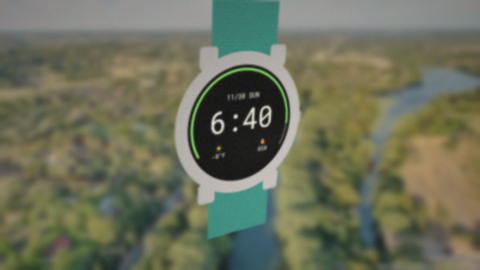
6h40
